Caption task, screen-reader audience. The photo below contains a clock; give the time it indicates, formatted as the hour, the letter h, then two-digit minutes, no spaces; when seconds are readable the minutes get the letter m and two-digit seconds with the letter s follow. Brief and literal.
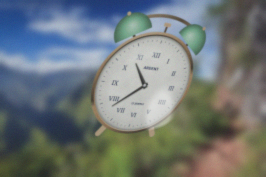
10h38
